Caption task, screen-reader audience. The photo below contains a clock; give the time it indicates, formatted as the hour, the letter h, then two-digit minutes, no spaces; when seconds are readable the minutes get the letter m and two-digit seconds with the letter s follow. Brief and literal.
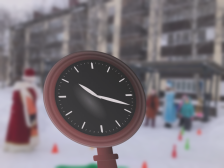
10h18
